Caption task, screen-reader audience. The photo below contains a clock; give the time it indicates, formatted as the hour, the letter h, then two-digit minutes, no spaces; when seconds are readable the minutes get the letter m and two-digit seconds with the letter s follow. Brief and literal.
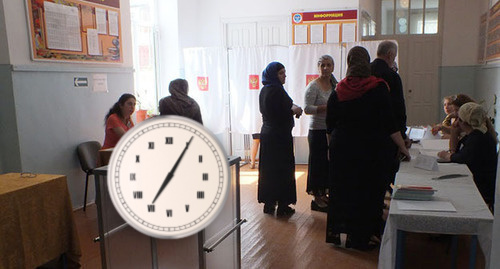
7h05
